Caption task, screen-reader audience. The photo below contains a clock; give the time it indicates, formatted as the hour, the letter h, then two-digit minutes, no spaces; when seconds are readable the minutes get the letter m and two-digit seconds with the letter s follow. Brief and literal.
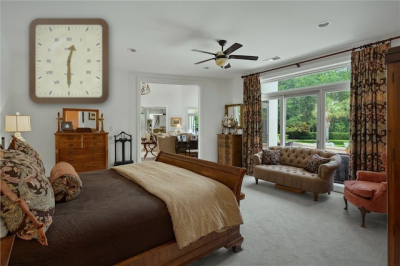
12h30
